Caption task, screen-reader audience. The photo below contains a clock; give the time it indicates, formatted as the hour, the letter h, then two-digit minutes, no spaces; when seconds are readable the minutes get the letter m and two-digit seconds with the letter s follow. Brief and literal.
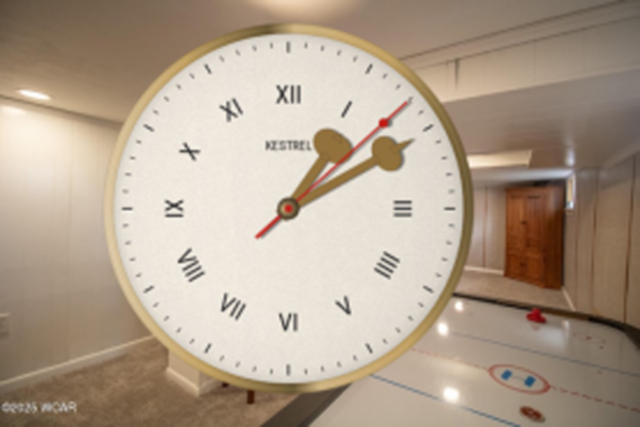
1h10m08s
